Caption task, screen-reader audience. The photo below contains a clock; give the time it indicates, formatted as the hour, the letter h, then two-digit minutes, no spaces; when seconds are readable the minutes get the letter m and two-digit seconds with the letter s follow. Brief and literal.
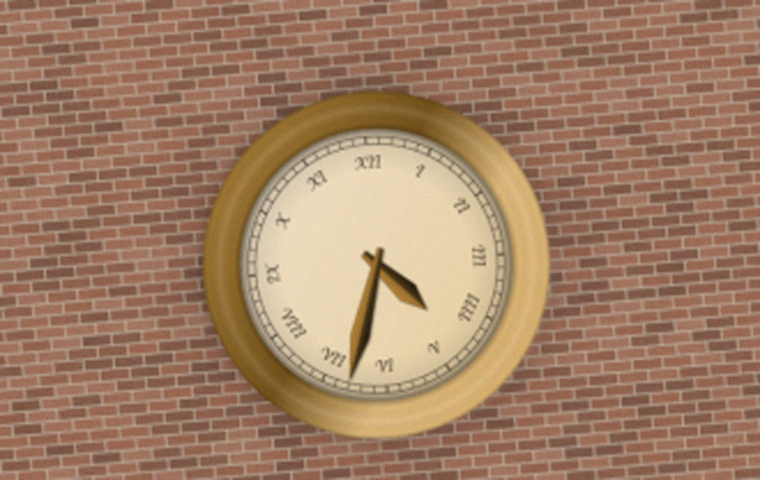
4h33
